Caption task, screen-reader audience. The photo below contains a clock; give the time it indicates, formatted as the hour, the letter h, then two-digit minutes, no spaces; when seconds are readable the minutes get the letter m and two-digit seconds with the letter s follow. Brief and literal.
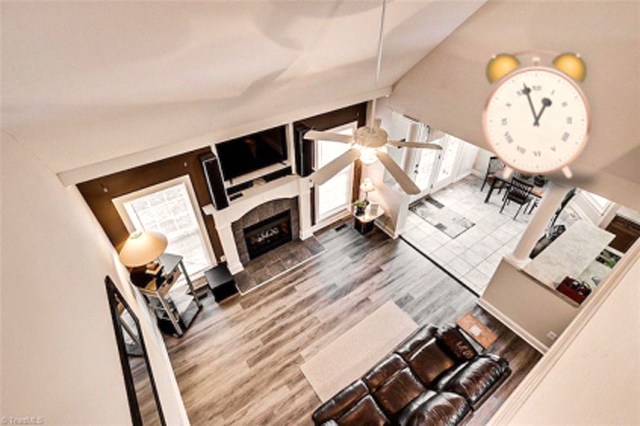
12h57
